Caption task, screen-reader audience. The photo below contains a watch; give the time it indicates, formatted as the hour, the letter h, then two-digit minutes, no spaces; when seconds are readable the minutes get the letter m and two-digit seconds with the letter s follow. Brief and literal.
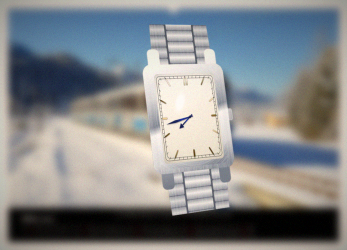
7h43
